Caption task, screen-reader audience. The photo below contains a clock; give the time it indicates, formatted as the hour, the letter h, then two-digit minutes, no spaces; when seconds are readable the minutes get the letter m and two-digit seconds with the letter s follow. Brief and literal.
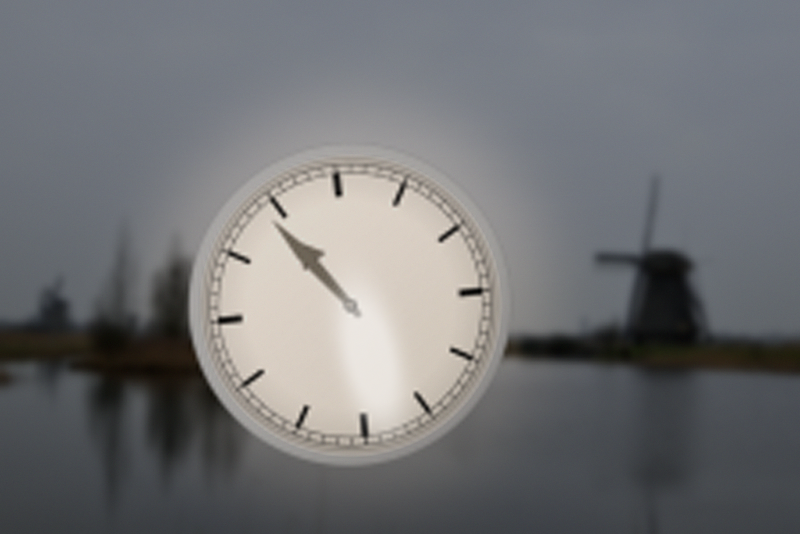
10h54
